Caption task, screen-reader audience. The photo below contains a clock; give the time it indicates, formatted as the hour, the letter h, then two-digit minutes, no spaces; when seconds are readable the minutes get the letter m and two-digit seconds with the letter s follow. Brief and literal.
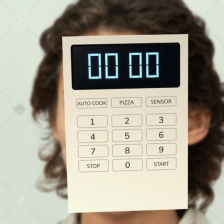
0h00
